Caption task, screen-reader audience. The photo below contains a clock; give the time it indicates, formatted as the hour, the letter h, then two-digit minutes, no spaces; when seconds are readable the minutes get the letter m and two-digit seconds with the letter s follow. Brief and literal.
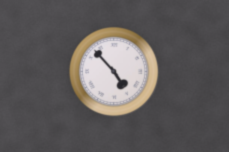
4h53
